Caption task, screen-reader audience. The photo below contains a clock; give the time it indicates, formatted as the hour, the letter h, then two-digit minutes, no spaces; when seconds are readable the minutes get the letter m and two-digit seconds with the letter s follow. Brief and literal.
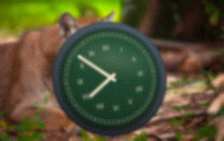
7h52
